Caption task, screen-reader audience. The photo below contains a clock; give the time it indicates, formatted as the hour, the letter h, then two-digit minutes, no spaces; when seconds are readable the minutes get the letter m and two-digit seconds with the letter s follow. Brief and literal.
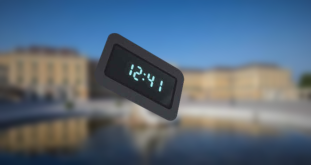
12h41
